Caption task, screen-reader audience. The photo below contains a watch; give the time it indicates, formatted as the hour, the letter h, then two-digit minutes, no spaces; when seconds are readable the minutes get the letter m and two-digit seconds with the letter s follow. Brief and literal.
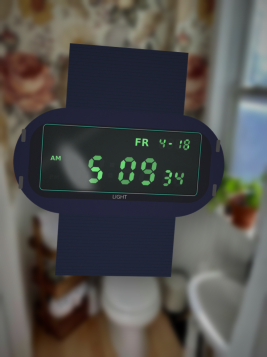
5h09m34s
